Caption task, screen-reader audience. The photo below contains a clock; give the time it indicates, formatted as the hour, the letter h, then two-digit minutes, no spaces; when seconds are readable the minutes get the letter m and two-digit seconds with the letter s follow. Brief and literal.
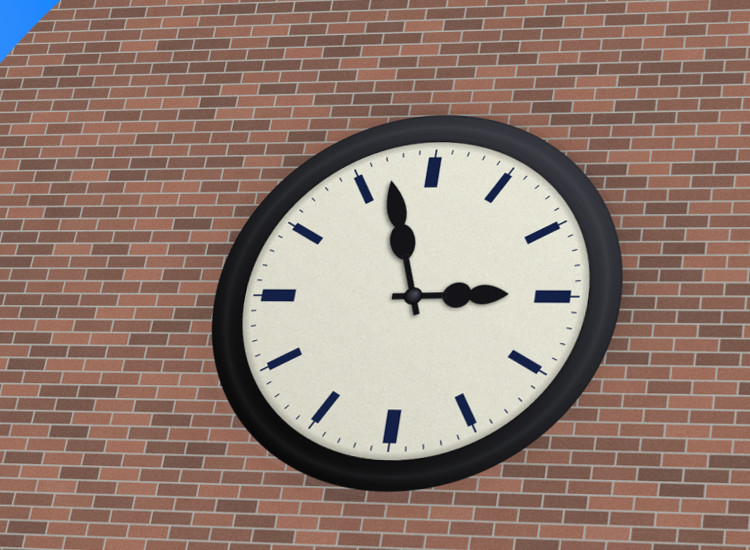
2h57
